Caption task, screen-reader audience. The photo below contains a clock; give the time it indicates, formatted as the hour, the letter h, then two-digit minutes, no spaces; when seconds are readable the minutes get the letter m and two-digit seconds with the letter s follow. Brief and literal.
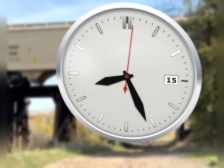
8h26m01s
